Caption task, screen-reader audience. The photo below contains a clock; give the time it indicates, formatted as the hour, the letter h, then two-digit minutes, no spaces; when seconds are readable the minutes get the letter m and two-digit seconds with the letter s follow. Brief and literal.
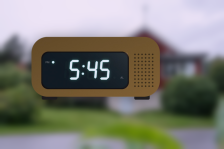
5h45
